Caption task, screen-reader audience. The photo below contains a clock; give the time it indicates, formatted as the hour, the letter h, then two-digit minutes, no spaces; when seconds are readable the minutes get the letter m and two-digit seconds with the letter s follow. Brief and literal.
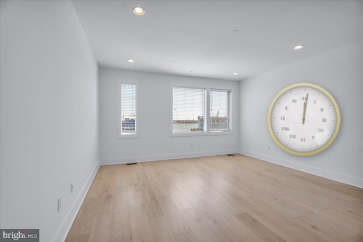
12h01
